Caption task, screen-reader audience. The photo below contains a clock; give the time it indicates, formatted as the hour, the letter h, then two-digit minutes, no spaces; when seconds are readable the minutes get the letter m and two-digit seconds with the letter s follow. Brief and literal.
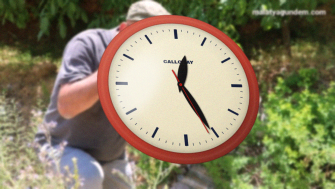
12h25m26s
